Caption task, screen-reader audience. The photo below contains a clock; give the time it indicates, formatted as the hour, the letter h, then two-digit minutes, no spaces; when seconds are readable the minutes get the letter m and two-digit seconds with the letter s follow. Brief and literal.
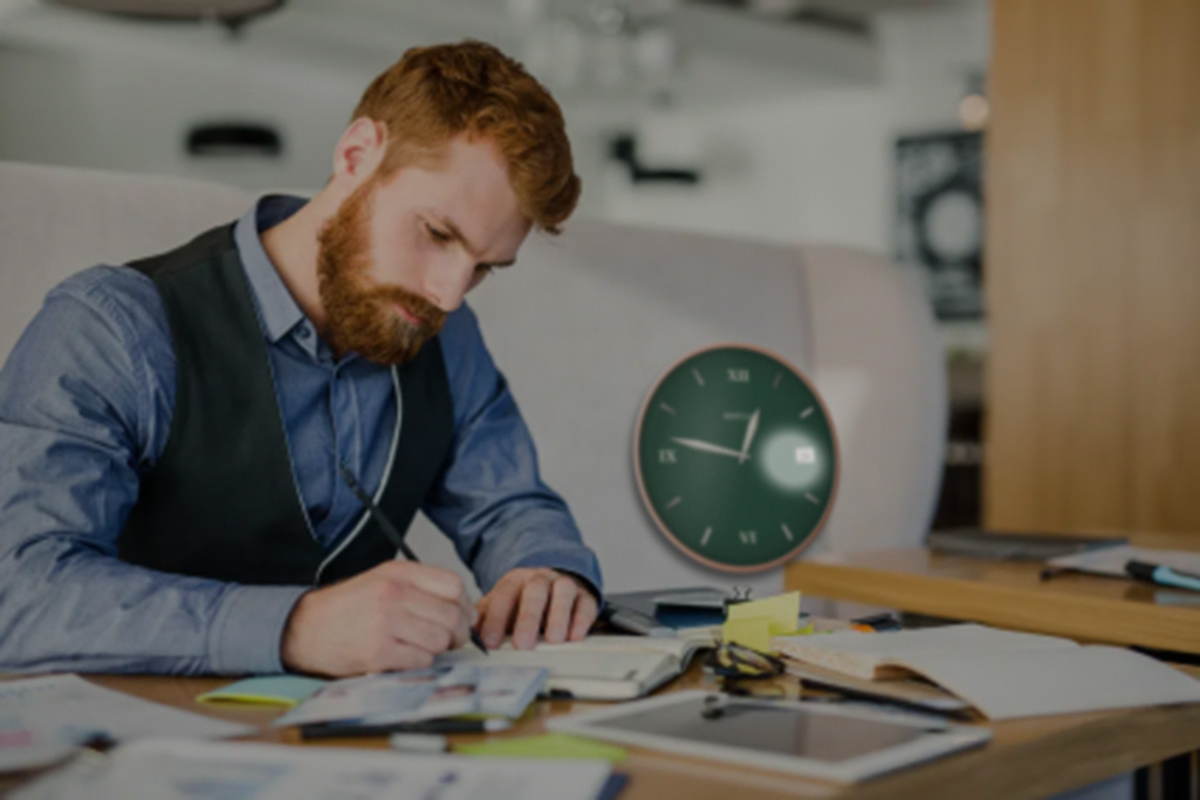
12h47
